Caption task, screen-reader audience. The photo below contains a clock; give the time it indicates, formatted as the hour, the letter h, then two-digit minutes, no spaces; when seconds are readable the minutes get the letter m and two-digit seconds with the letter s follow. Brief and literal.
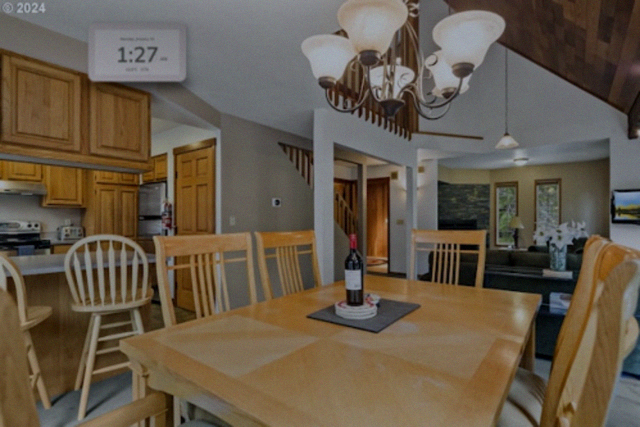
1h27
